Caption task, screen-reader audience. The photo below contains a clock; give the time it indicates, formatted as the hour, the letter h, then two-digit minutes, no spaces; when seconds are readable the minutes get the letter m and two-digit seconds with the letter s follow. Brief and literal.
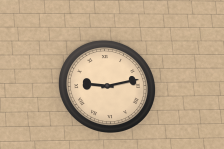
9h13
